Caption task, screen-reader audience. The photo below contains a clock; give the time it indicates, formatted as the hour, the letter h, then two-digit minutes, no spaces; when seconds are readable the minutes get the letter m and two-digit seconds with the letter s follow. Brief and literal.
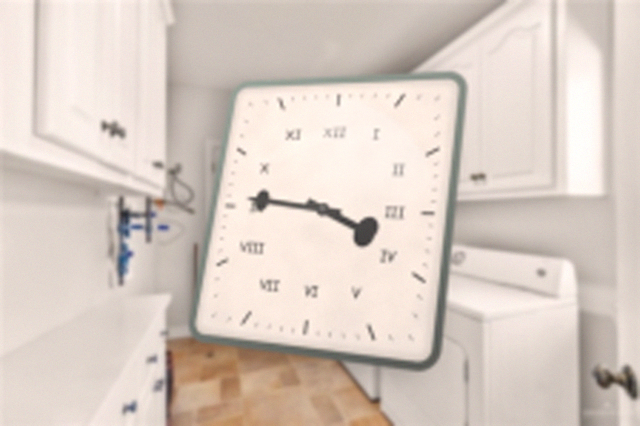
3h46
